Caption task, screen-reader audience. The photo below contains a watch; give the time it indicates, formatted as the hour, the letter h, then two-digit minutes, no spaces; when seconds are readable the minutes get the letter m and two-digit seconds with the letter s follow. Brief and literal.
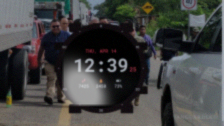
12h39
